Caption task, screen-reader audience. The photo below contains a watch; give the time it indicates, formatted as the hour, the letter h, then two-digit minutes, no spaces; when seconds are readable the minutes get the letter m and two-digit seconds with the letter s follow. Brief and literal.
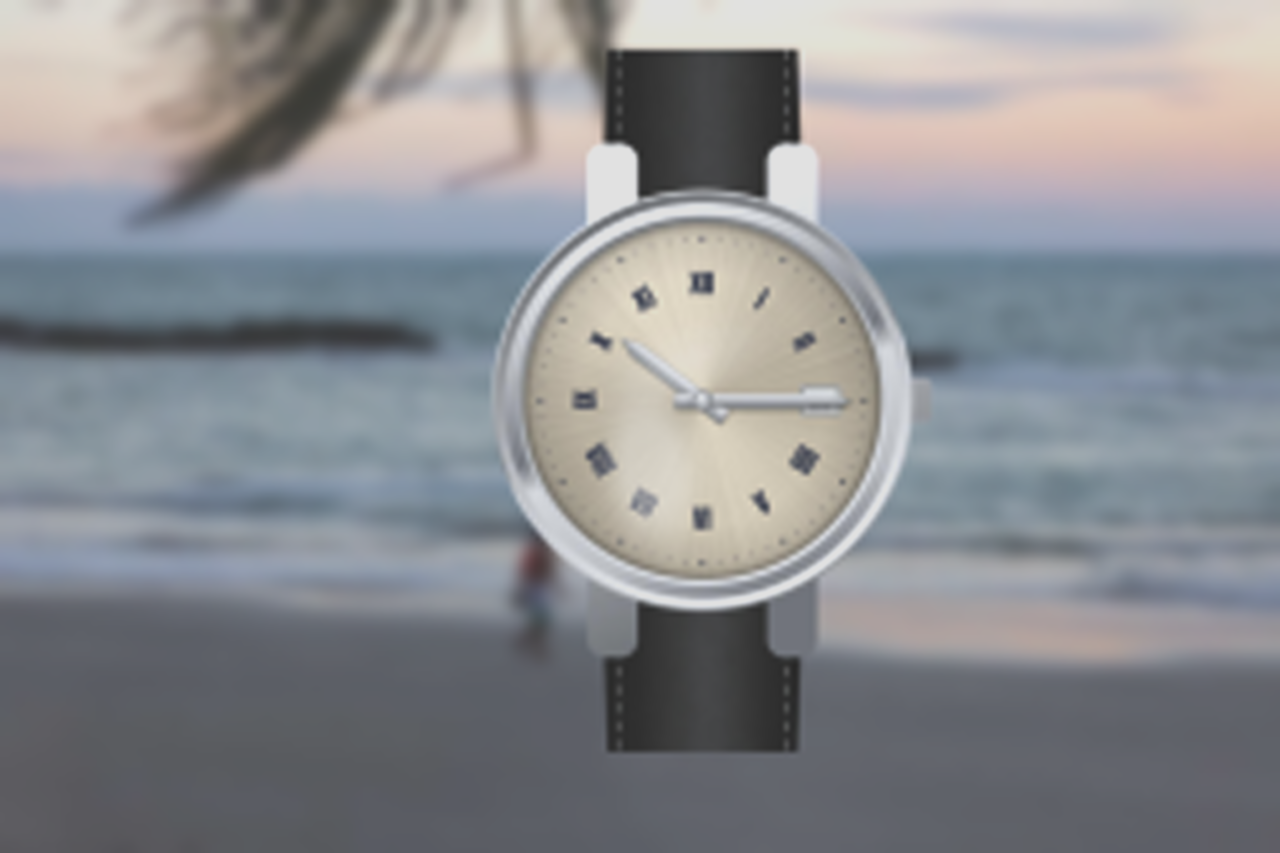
10h15
